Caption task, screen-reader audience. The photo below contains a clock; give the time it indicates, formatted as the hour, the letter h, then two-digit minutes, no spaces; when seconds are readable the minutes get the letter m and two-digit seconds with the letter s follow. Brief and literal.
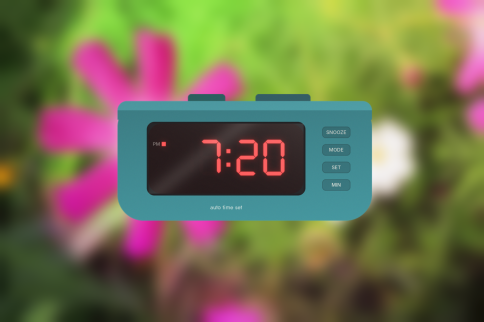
7h20
